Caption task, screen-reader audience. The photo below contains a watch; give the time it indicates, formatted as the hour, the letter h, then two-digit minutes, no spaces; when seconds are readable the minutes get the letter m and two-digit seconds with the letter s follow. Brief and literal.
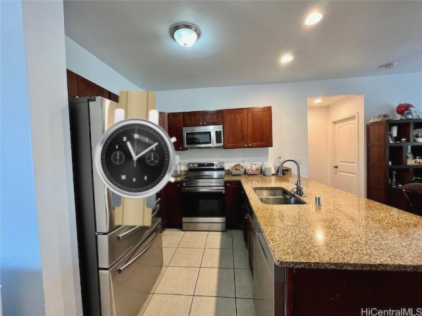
11h09
